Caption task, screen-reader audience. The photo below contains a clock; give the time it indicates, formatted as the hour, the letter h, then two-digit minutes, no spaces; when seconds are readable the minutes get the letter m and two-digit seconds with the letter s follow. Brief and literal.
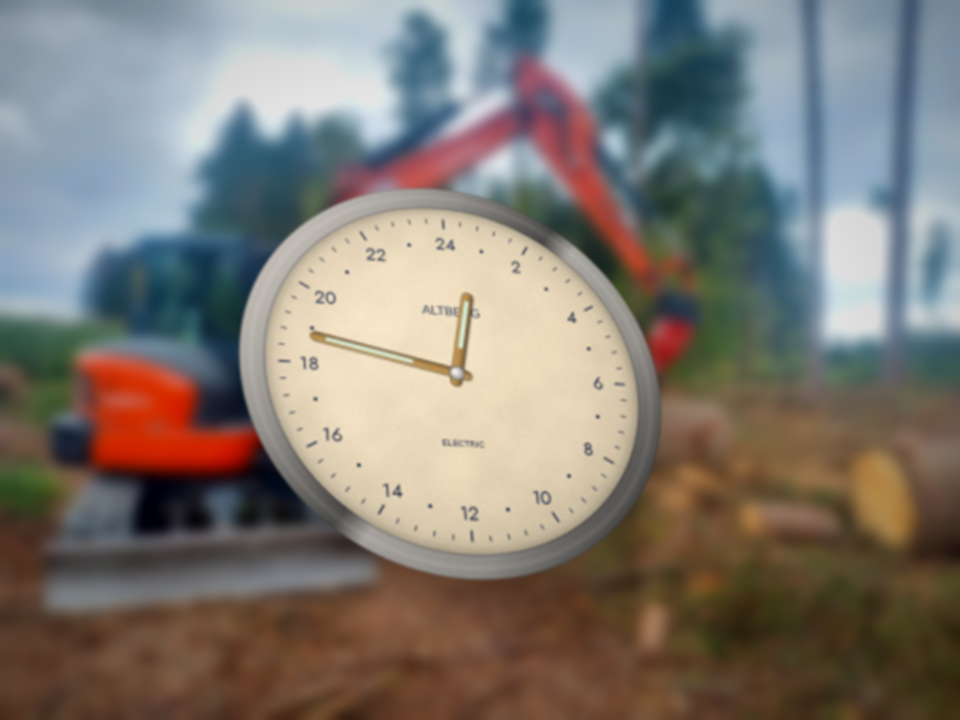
0h47
